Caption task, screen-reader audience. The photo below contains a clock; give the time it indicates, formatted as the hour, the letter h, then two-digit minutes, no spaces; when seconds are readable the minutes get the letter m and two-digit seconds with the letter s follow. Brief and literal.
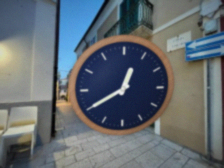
12h40
